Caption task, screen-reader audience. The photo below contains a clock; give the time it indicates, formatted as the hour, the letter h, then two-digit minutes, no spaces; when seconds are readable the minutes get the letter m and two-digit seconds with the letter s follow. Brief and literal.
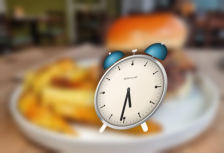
5h31
